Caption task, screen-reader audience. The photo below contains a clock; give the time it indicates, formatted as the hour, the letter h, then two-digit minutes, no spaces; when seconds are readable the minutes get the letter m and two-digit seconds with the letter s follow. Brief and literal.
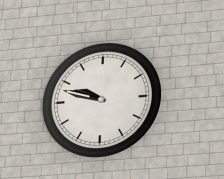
9h48
